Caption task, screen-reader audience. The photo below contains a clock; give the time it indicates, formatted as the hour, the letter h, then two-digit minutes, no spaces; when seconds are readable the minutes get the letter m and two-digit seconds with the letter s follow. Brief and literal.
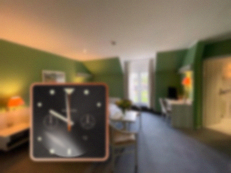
9h59
